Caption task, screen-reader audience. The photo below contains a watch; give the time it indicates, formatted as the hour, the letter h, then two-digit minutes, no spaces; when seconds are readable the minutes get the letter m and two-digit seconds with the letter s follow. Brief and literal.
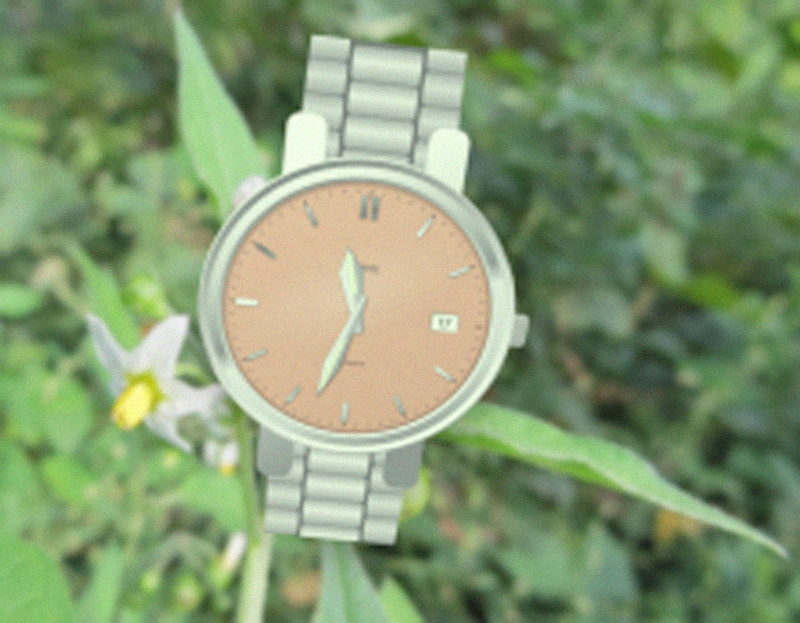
11h33
